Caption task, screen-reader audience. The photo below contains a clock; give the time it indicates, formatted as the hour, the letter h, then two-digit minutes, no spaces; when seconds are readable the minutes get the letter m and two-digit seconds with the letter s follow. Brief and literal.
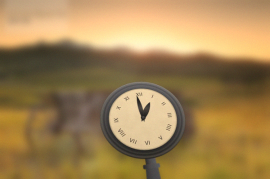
12h59
